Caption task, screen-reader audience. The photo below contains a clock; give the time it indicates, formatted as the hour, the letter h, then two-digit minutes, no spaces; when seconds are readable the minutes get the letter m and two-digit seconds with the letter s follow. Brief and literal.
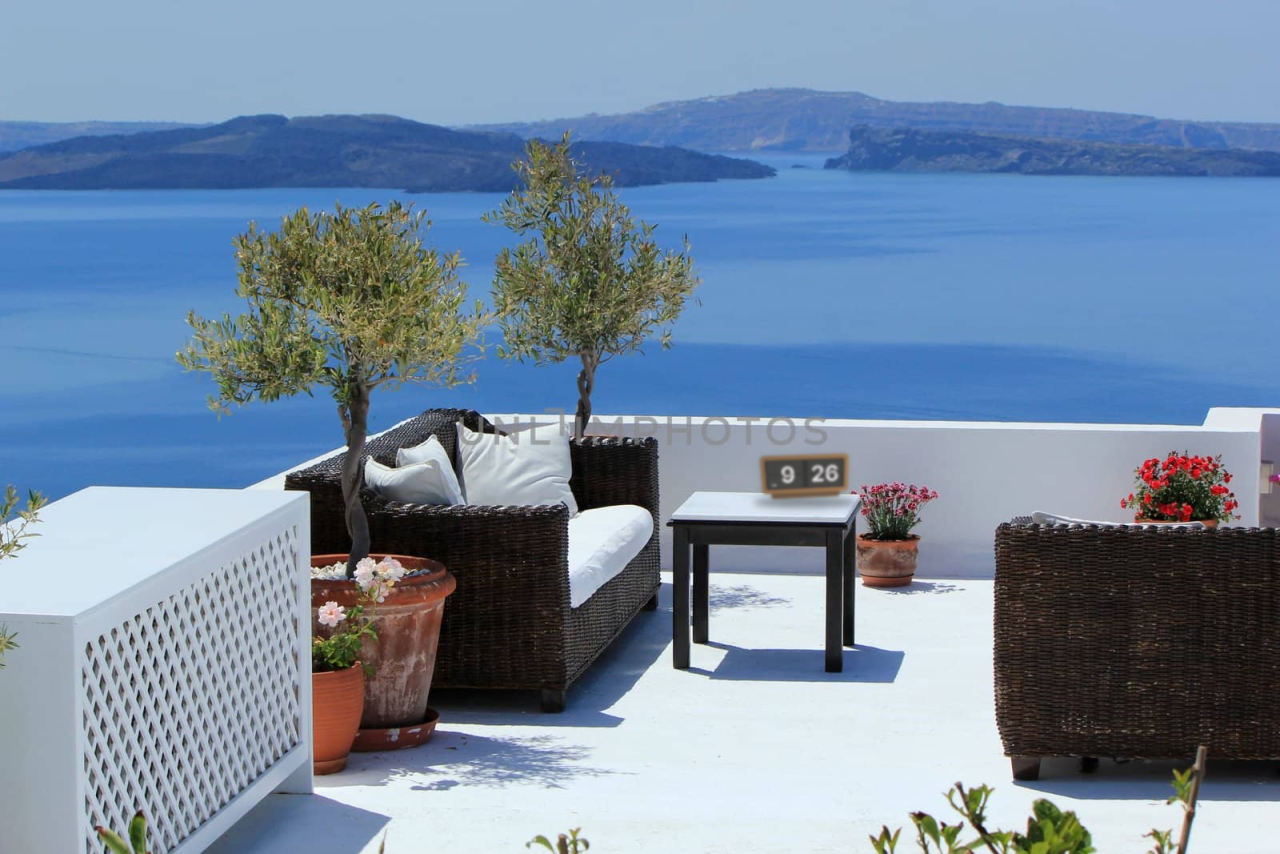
9h26
